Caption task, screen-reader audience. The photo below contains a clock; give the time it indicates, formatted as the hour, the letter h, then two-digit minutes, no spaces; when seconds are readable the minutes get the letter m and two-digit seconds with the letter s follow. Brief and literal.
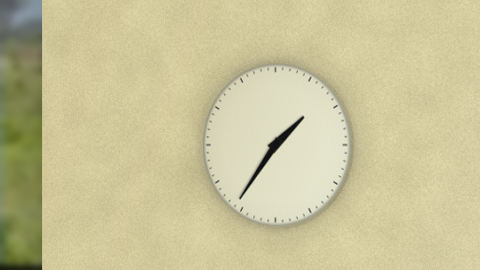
1h36
